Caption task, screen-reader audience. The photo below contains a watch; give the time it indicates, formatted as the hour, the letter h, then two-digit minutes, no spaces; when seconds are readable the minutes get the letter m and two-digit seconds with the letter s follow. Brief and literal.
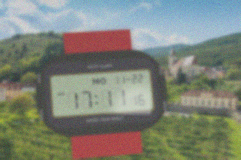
17h11
